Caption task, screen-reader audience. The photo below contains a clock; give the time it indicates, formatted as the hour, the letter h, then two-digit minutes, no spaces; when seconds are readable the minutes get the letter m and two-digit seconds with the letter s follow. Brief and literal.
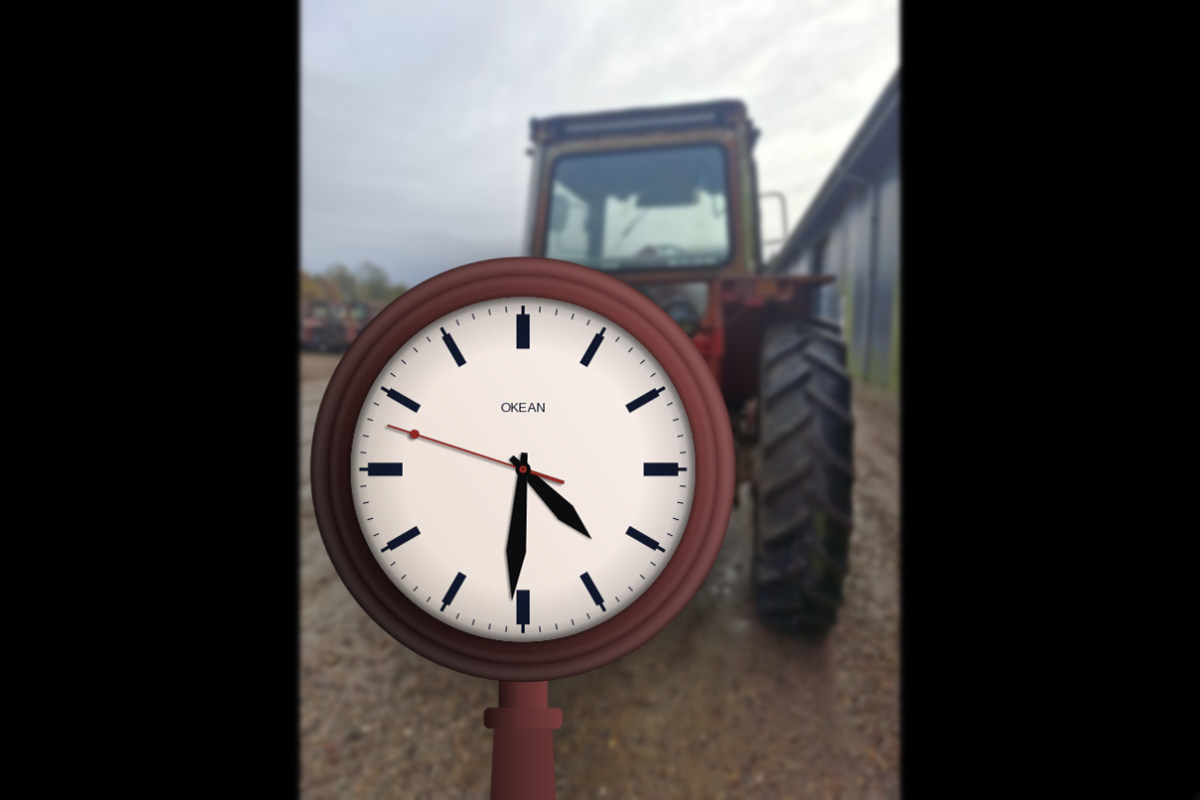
4h30m48s
